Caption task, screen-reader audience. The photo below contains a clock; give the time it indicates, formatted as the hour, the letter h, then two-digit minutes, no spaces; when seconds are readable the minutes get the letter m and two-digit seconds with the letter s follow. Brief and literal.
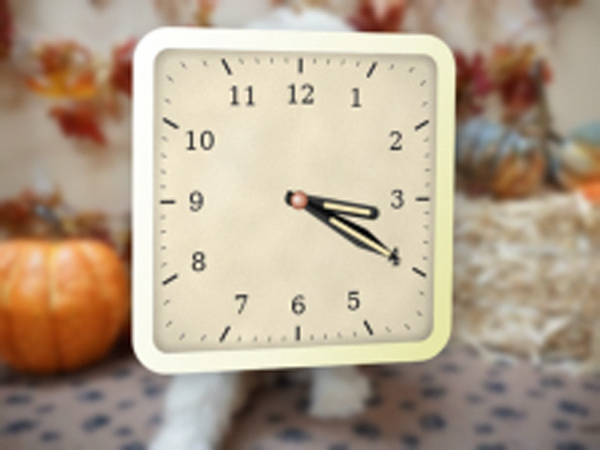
3h20
